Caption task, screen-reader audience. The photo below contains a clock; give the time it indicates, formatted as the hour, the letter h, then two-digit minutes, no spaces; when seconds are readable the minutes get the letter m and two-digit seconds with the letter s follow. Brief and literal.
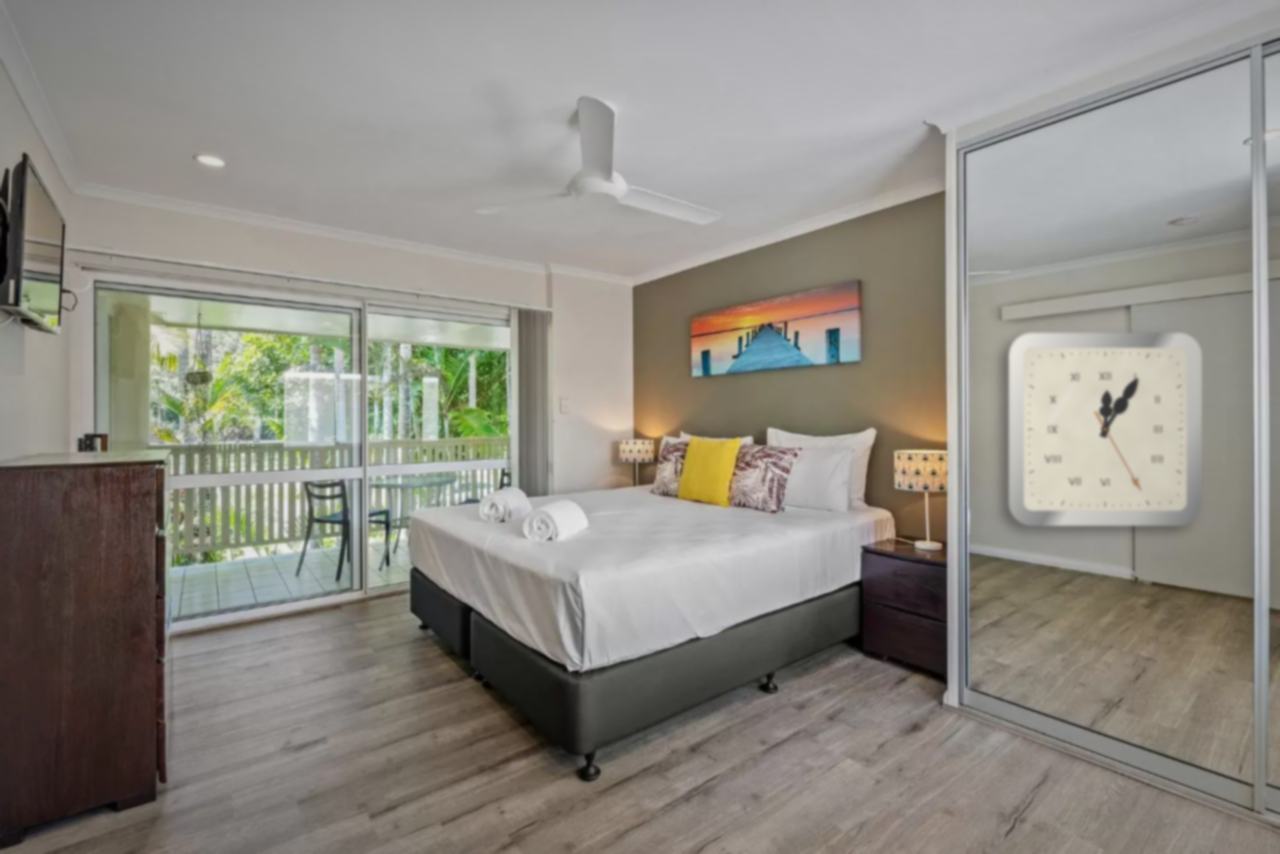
12h05m25s
